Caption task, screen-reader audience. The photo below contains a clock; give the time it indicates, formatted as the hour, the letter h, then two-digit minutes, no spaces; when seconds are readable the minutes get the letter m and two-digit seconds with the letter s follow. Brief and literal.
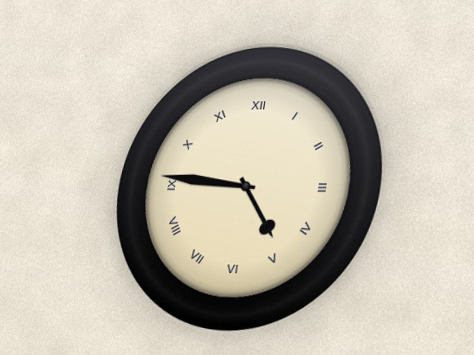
4h46
